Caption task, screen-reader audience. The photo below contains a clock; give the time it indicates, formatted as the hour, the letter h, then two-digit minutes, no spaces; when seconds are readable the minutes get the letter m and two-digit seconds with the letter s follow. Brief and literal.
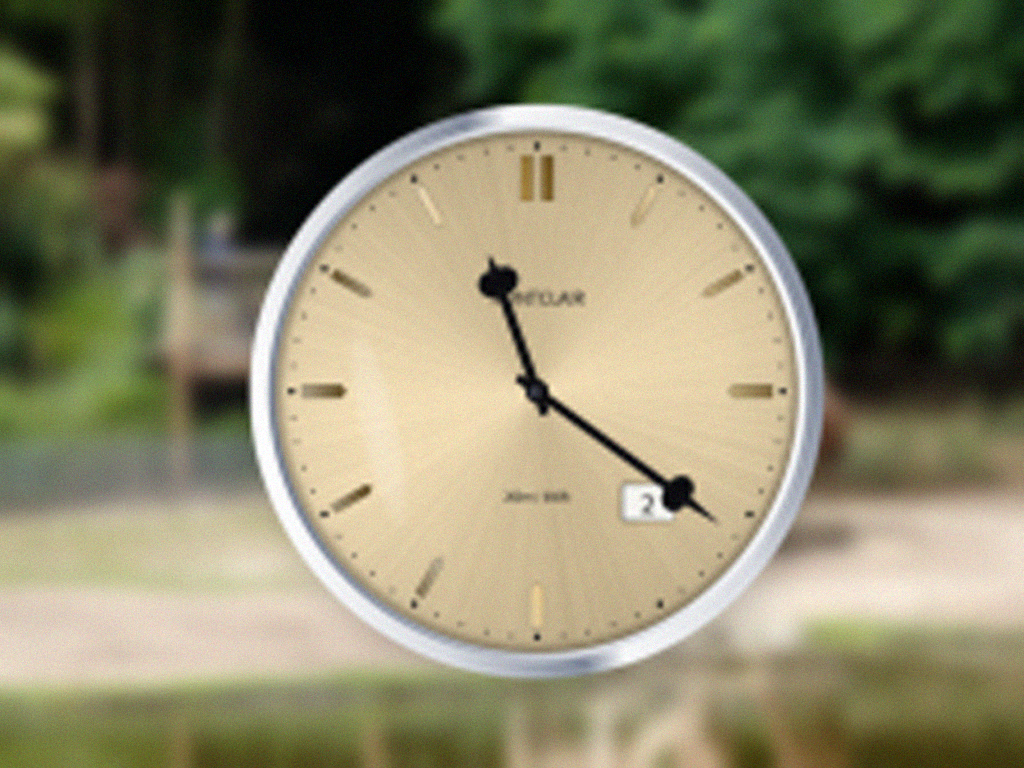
11h21
